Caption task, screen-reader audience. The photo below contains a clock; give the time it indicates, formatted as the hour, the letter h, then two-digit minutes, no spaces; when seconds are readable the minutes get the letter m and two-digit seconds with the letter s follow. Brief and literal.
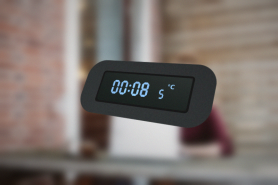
0h08
